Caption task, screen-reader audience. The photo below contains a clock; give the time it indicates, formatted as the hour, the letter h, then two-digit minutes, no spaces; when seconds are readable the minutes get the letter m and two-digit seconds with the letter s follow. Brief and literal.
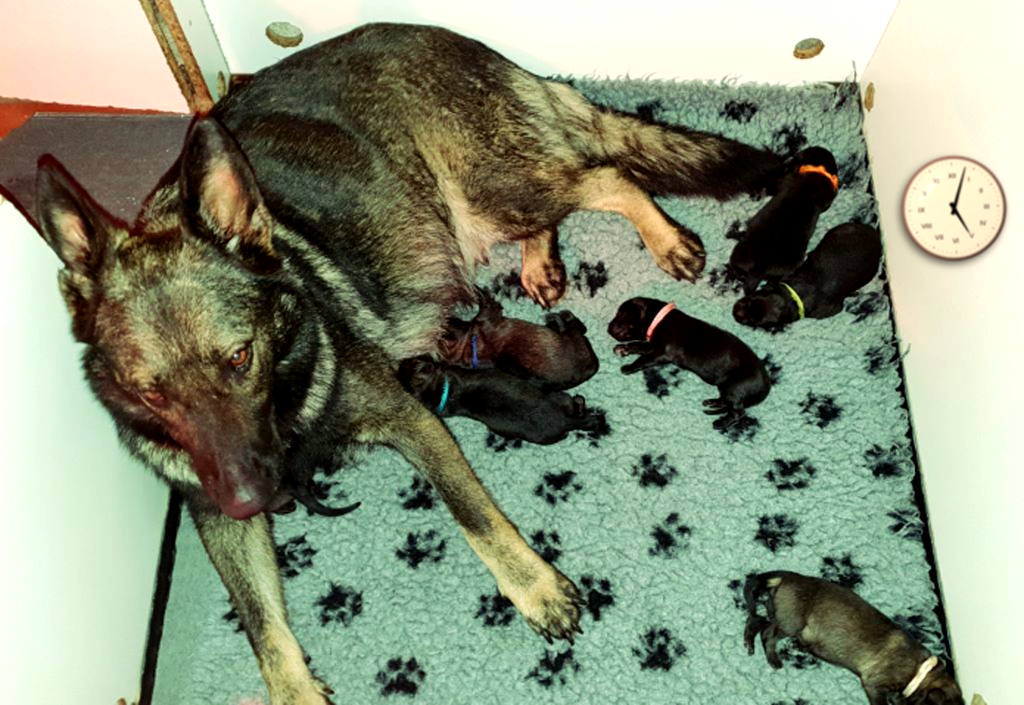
5h03
